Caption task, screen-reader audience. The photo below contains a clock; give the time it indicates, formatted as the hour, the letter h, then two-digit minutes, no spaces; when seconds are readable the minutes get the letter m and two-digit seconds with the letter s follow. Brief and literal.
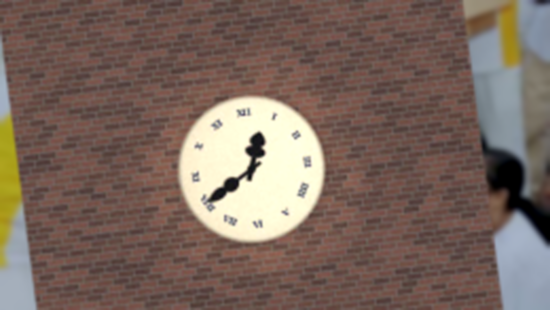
12h40
